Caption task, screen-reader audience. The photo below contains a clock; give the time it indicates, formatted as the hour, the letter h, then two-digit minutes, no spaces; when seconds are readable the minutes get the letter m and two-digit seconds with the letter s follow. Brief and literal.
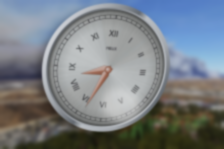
8h34
